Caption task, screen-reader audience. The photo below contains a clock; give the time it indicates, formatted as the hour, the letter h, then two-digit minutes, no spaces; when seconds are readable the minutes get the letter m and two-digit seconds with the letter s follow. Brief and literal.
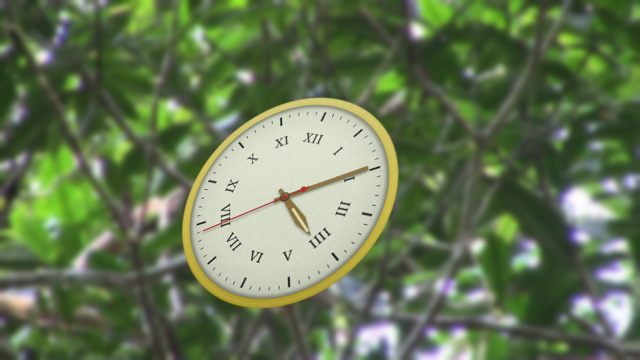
4h09m39s
